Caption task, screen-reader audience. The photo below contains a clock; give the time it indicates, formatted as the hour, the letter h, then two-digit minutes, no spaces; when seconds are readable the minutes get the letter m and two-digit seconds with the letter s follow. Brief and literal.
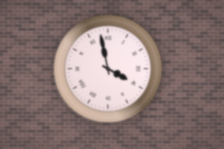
3h58
